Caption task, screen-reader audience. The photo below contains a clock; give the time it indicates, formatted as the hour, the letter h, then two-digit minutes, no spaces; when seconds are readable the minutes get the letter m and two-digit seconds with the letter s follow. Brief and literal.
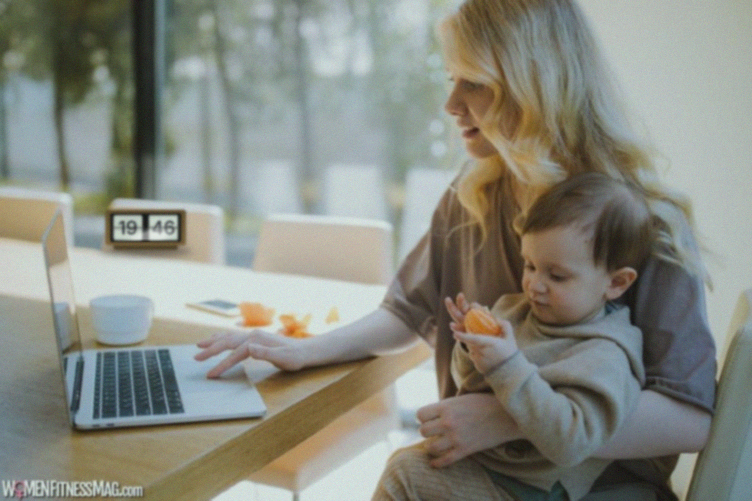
19h46
